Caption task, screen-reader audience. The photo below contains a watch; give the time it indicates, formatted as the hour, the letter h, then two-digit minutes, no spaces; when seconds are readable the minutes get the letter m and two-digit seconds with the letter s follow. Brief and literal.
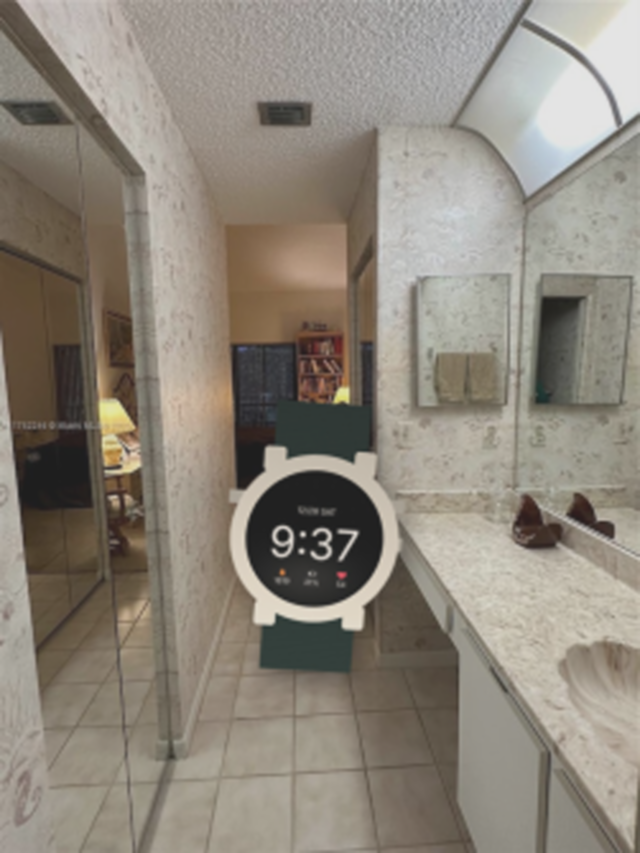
9h37
